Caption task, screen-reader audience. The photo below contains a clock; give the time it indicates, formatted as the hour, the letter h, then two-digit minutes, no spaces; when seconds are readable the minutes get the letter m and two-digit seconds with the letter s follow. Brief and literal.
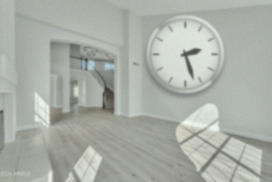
2h27
